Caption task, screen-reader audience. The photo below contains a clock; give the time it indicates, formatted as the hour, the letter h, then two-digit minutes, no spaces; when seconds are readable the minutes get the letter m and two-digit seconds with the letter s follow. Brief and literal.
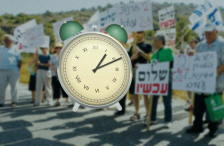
1h11
